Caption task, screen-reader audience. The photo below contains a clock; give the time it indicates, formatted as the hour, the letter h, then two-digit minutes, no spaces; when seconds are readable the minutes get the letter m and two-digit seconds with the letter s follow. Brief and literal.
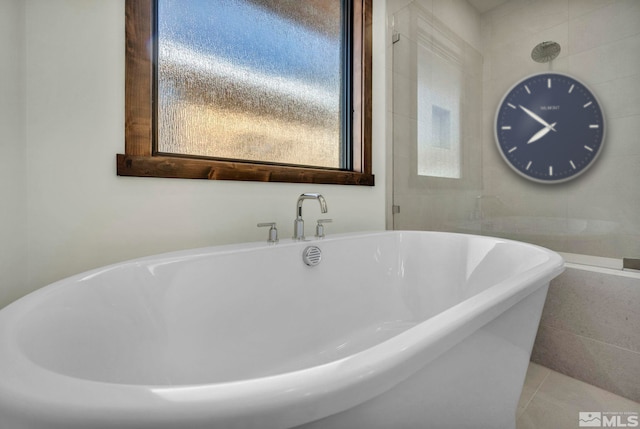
7h51
